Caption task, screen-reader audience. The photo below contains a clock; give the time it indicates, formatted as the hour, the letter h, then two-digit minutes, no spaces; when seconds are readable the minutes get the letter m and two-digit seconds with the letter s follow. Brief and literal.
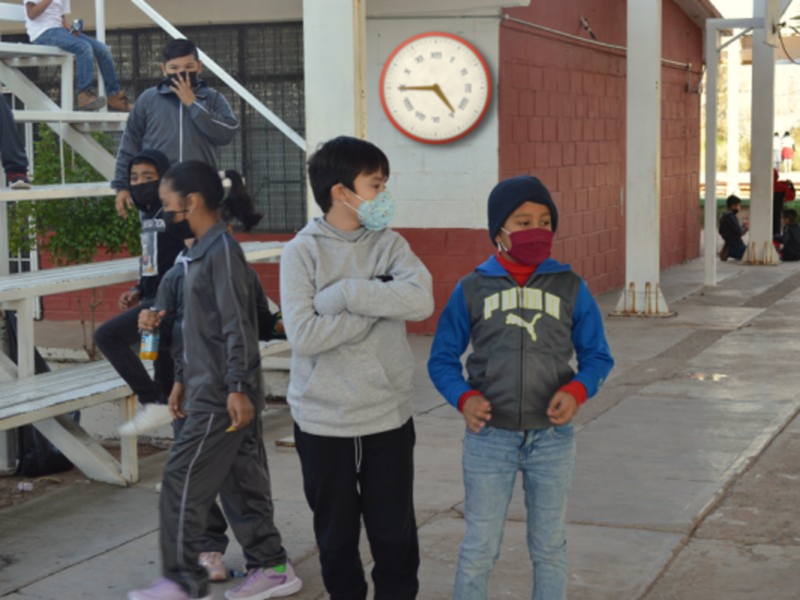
4h45
